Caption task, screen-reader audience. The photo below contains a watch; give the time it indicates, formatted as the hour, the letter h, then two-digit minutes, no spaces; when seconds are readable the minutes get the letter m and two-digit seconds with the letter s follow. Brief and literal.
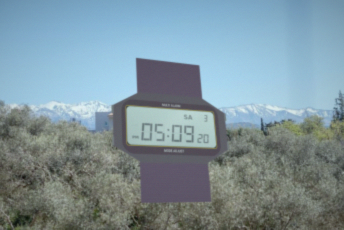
5h09
